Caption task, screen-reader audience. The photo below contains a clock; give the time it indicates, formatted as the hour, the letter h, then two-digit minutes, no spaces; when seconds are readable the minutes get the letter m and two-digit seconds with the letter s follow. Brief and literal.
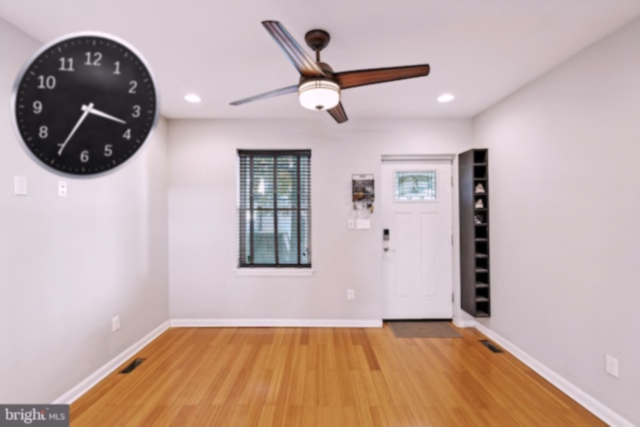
3h35
